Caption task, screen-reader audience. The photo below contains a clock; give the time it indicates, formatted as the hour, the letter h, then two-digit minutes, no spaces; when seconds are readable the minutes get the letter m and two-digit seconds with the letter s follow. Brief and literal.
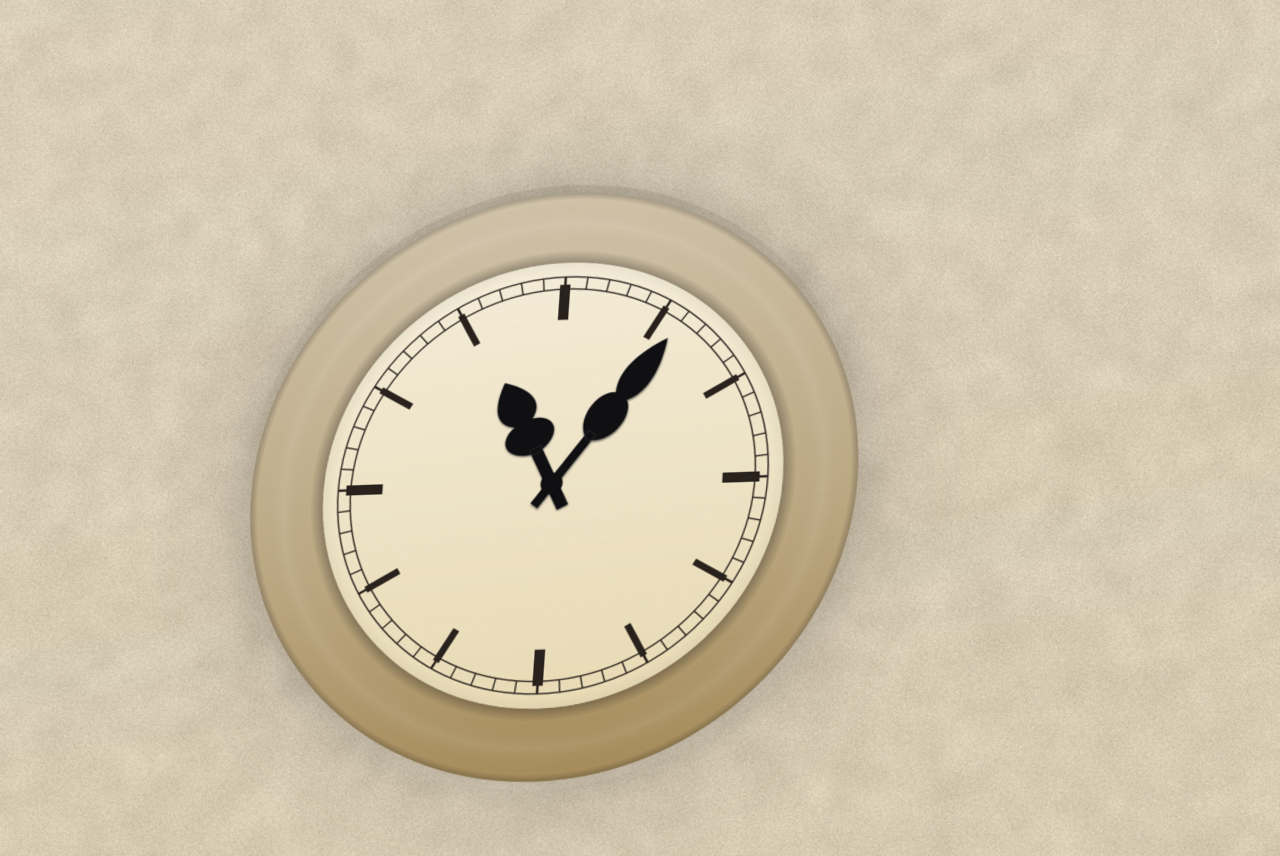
11h06
